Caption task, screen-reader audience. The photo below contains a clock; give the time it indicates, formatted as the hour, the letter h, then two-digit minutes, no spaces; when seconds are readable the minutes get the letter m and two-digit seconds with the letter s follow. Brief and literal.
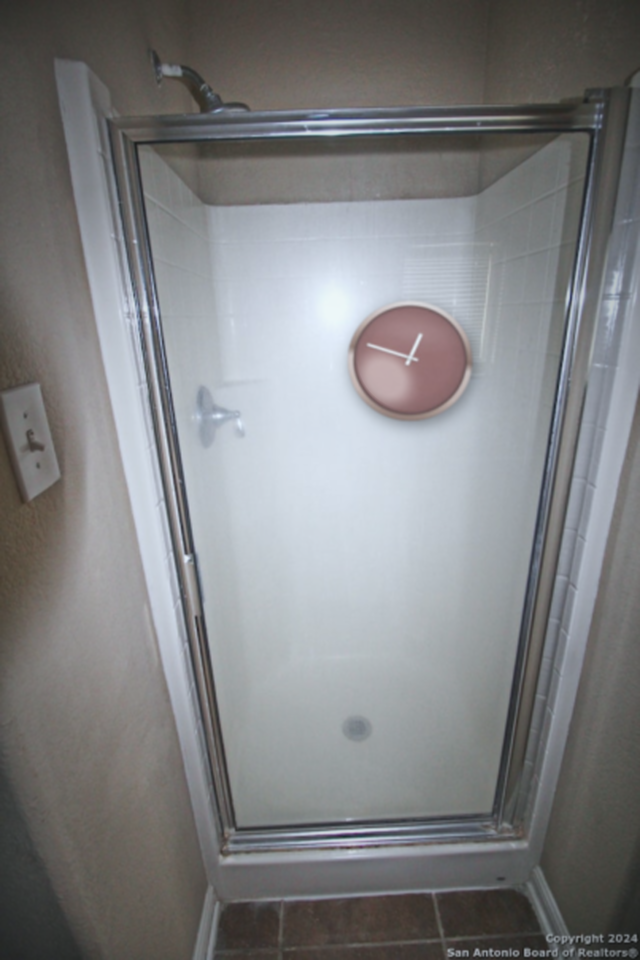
12h48
